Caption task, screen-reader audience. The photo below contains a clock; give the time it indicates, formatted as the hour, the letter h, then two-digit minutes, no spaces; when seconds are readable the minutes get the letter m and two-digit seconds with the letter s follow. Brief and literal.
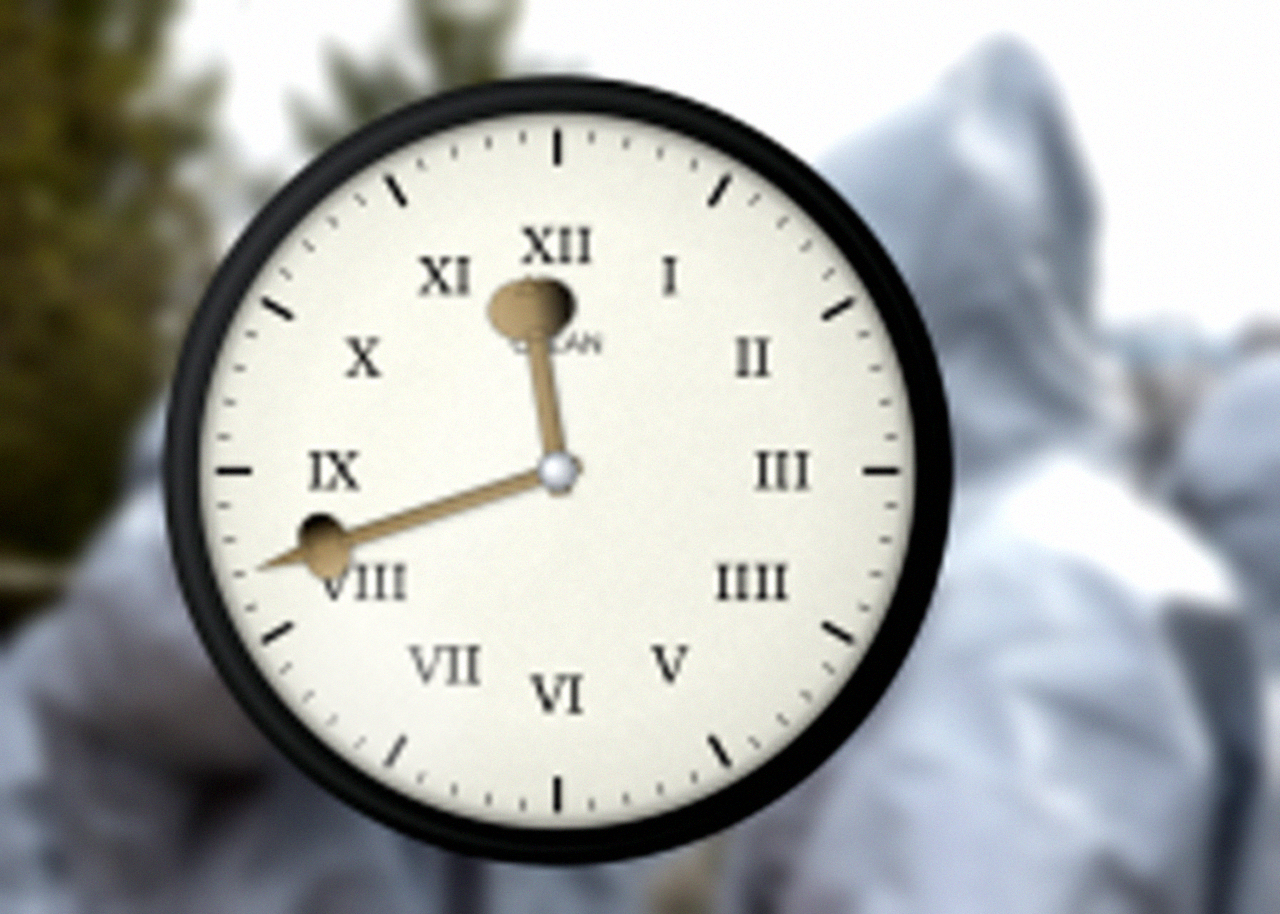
11h42
